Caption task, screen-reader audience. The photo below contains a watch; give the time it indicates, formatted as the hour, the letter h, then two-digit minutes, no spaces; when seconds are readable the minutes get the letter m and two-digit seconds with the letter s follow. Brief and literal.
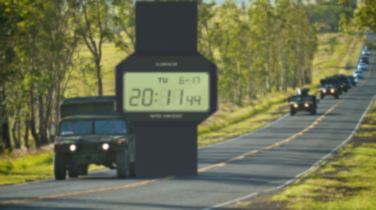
20h11m44s
